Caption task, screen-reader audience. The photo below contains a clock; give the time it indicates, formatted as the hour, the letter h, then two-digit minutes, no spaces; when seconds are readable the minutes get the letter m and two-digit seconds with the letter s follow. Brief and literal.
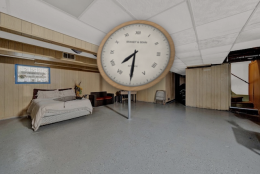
7h30
